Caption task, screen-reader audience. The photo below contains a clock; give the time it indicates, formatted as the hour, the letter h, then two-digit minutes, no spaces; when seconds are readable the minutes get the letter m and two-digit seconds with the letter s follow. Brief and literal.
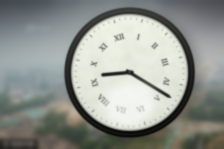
9h23
